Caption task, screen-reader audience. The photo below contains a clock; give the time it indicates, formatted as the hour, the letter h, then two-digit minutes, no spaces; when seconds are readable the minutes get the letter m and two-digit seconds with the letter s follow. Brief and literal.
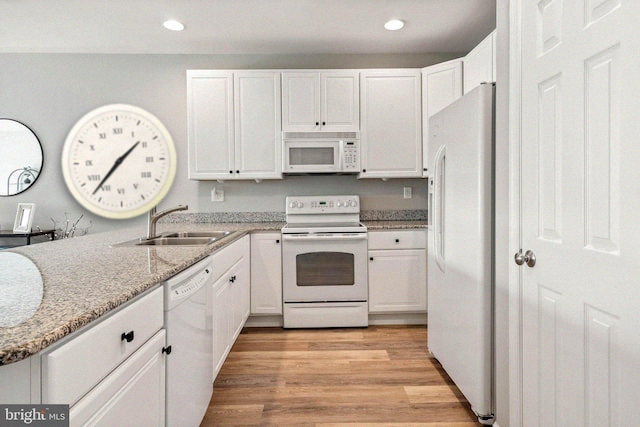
1h37
